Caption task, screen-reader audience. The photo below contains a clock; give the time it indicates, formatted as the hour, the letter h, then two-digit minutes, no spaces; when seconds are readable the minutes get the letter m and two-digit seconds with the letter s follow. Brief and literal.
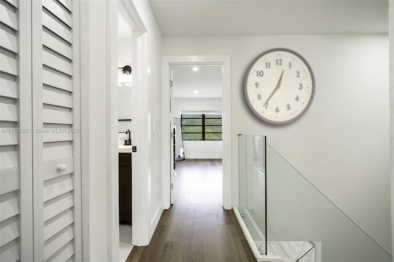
12h36
